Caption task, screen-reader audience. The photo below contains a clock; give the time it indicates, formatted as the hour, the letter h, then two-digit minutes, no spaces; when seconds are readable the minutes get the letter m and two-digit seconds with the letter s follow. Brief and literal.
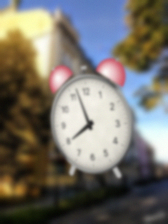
7h57
